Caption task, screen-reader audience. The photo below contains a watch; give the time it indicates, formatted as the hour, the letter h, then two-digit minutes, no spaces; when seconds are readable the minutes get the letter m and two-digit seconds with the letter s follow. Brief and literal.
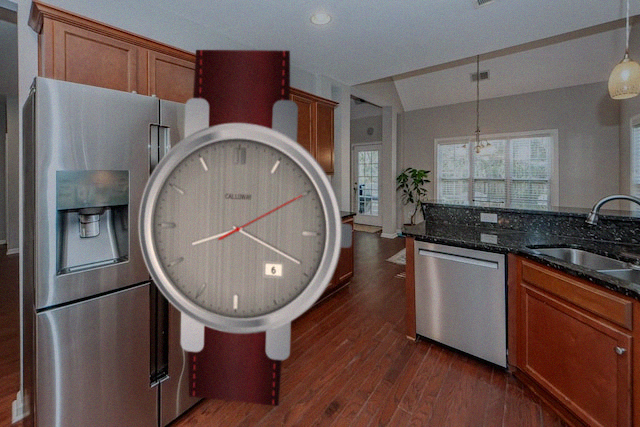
8h19m10s
